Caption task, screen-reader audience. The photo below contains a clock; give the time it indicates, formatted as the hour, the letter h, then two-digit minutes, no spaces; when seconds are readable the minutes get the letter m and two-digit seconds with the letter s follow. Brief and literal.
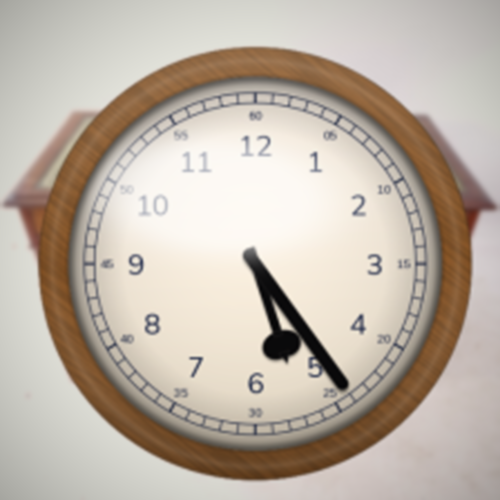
5h24
